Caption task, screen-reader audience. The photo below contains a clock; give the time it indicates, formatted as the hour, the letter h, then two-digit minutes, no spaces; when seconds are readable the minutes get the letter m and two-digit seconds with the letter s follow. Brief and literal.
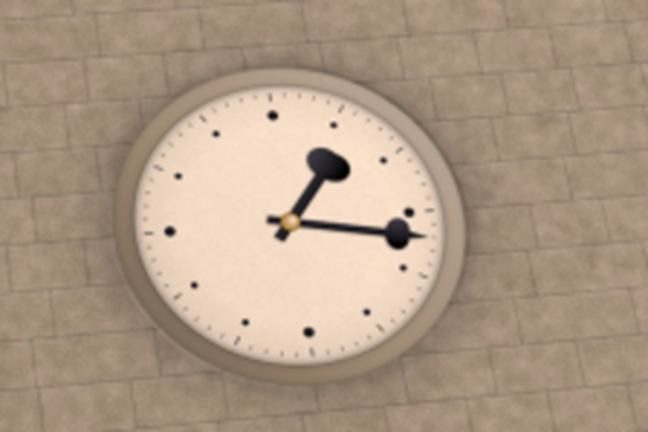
1h17
